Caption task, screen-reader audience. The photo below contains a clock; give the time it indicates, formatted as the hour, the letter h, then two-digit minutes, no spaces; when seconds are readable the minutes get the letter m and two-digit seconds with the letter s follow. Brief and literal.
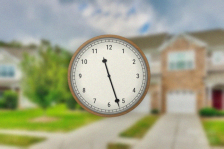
11h27
